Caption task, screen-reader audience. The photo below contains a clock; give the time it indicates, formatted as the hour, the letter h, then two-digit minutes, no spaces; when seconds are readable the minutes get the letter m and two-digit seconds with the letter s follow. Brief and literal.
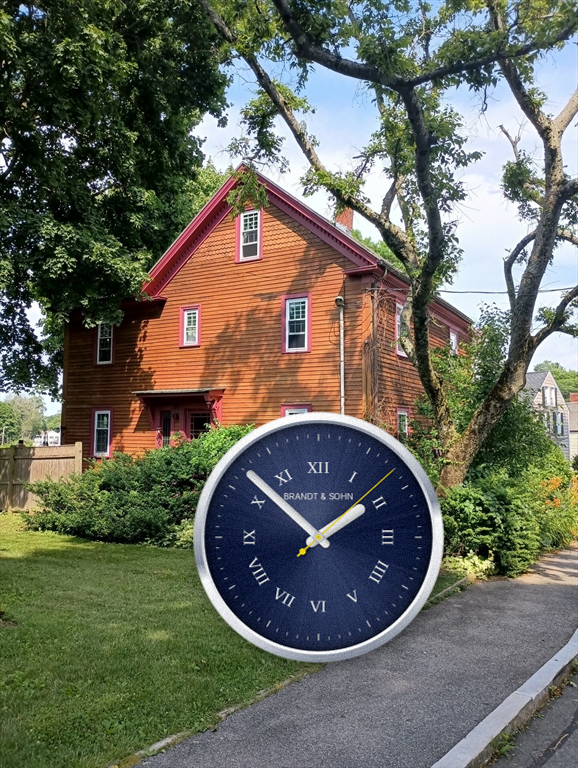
1h52m08s
